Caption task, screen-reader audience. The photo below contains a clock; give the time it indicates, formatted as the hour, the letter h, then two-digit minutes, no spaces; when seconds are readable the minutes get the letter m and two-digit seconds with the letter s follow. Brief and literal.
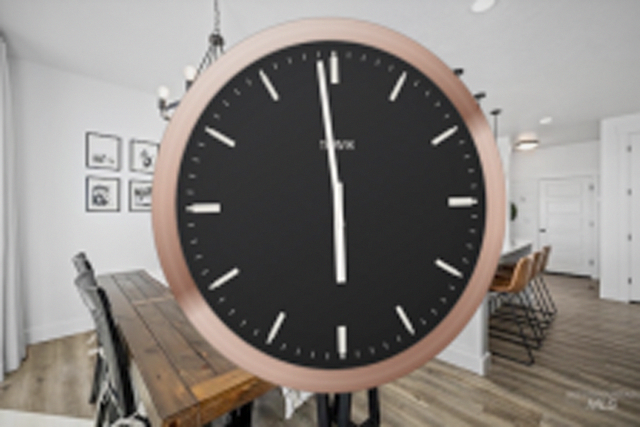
5h59
